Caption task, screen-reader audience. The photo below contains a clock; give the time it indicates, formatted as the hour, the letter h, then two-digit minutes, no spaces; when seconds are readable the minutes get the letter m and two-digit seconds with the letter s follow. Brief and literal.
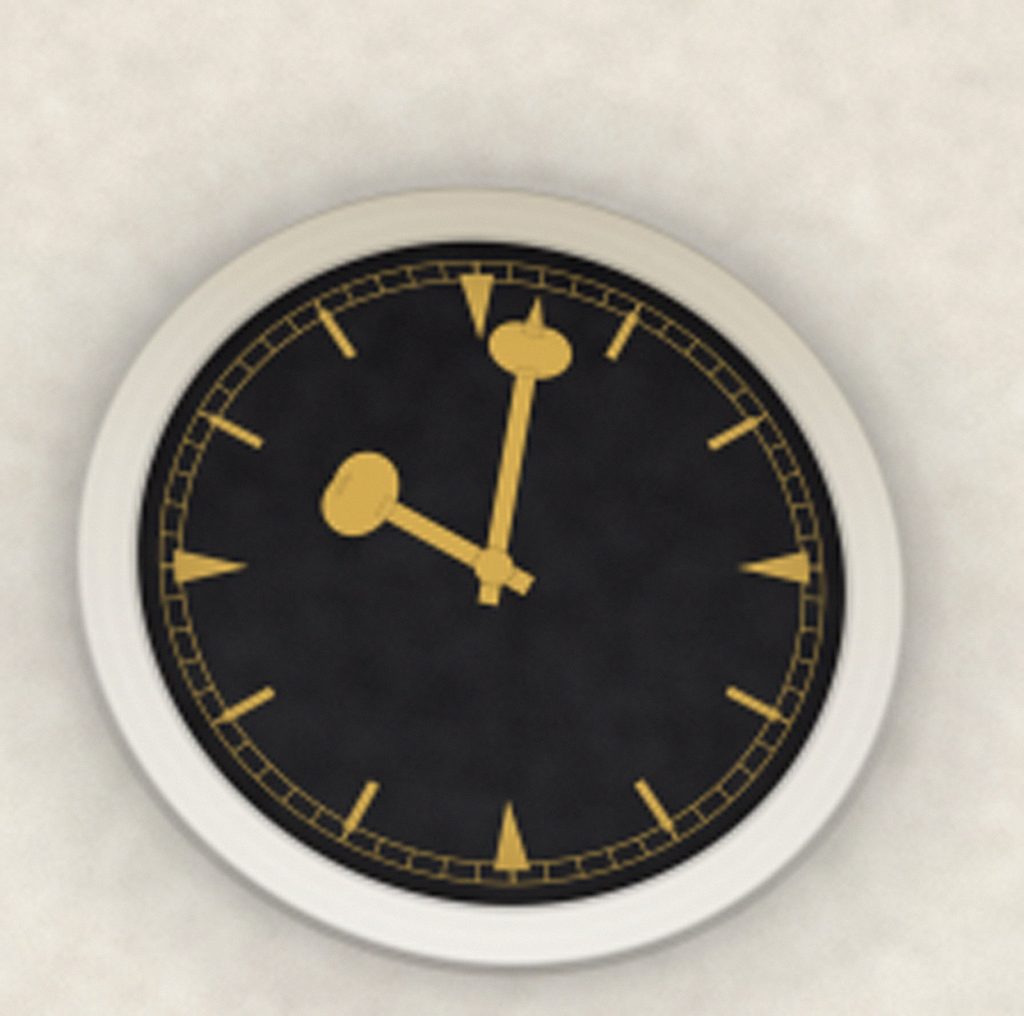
10h02
